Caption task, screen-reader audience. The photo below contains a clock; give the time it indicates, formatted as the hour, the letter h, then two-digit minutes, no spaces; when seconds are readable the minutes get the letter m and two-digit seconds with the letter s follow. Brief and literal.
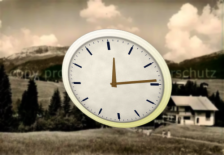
12h14
